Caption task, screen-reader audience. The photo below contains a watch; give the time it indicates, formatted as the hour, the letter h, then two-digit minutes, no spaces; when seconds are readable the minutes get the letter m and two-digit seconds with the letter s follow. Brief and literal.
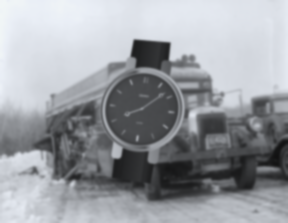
8h08
